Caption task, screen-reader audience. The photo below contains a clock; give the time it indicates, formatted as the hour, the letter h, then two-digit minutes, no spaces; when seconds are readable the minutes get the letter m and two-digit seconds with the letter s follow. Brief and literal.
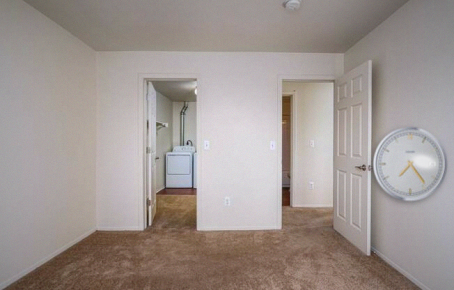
7h24
